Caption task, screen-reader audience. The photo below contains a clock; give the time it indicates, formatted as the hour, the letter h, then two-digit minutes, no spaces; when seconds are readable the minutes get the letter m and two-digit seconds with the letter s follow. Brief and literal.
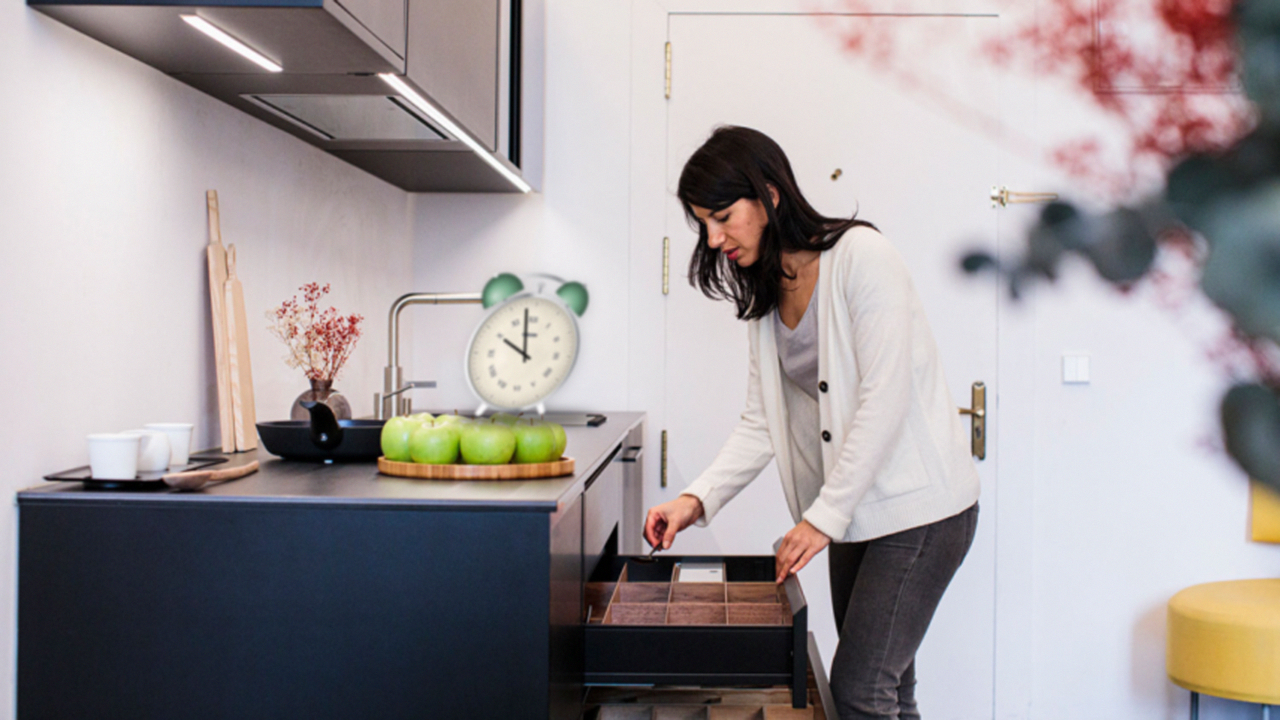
9h58
